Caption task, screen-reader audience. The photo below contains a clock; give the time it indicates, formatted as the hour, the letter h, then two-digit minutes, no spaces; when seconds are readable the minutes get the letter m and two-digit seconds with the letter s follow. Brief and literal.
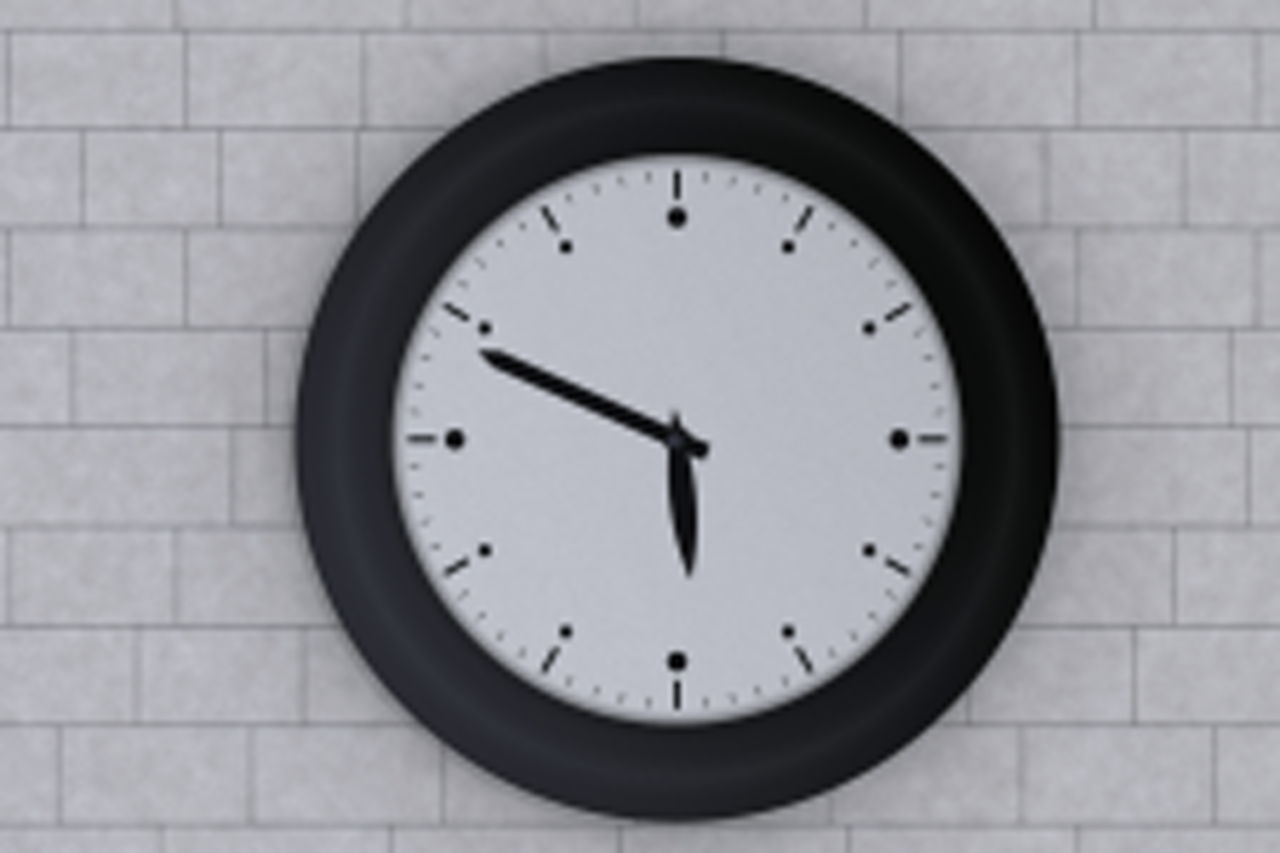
5h49
